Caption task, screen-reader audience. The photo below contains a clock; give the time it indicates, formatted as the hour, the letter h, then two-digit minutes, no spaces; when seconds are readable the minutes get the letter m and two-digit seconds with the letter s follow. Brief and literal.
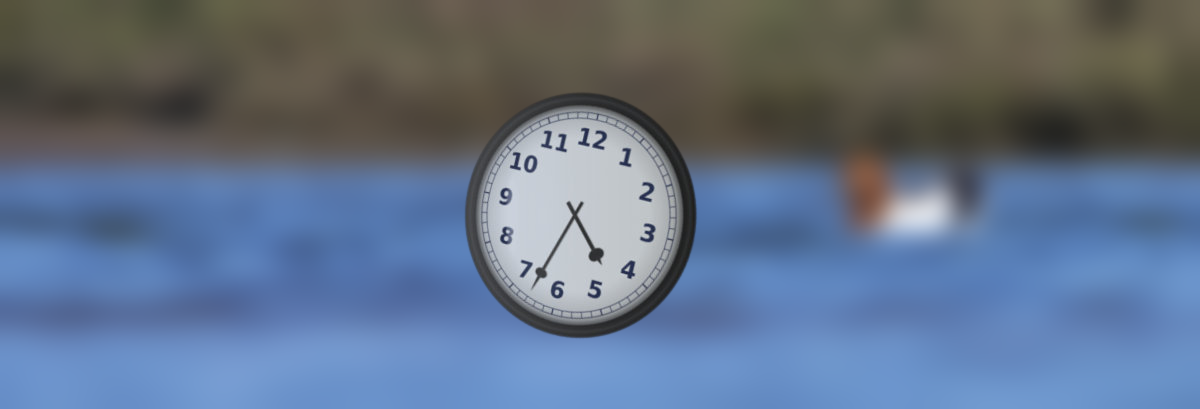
4h33
